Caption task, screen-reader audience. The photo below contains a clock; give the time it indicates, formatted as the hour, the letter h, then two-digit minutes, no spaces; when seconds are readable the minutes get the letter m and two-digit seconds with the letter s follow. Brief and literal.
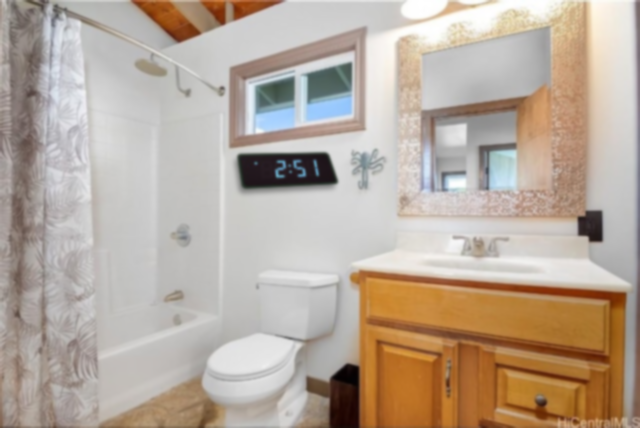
2h51
